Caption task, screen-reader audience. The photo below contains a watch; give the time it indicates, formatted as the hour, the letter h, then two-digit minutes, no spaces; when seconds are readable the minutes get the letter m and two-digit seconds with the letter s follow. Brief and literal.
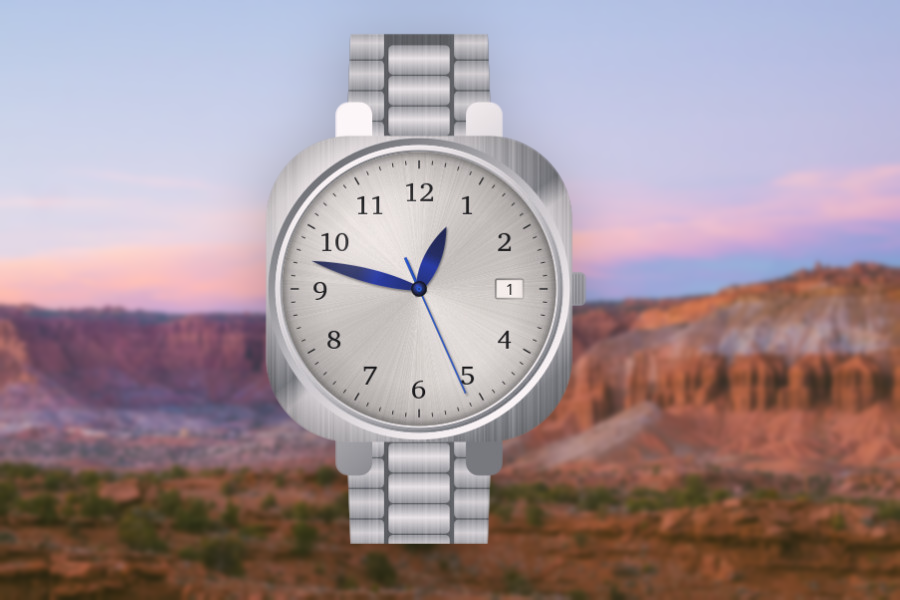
12h47m26s
